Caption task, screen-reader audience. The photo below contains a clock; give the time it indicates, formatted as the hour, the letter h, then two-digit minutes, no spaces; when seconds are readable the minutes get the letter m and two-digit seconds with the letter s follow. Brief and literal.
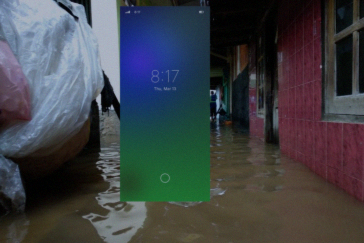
8h17
